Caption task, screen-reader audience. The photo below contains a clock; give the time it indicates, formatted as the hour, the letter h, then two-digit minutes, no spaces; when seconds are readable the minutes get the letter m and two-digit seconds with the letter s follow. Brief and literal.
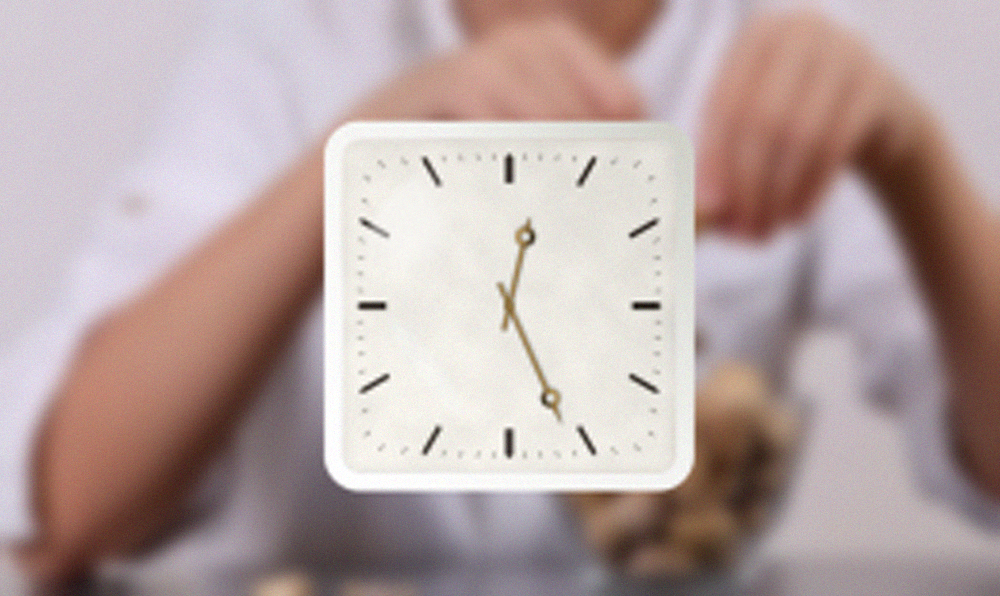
12h26
